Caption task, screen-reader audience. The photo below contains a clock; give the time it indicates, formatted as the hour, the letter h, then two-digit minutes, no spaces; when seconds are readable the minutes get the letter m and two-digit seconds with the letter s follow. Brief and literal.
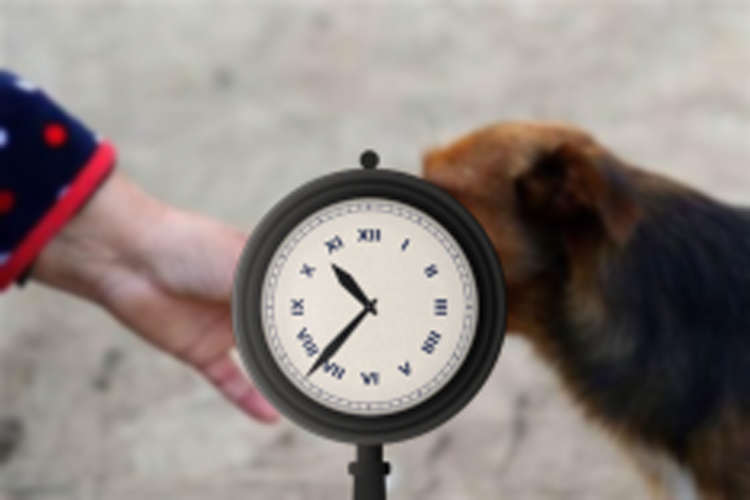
10h37
